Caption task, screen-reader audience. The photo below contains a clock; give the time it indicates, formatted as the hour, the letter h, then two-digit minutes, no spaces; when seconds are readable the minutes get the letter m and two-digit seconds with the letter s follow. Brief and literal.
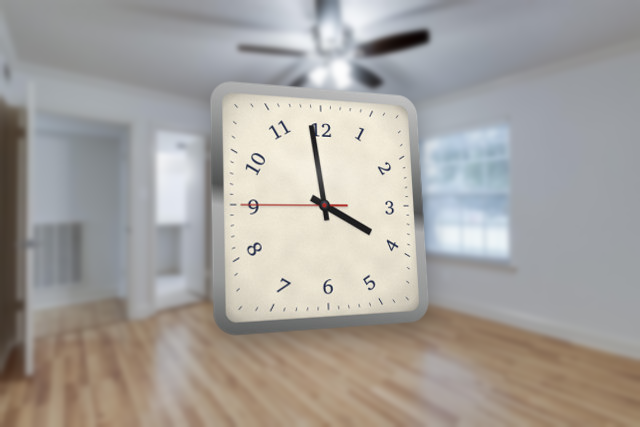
3h58m45s
